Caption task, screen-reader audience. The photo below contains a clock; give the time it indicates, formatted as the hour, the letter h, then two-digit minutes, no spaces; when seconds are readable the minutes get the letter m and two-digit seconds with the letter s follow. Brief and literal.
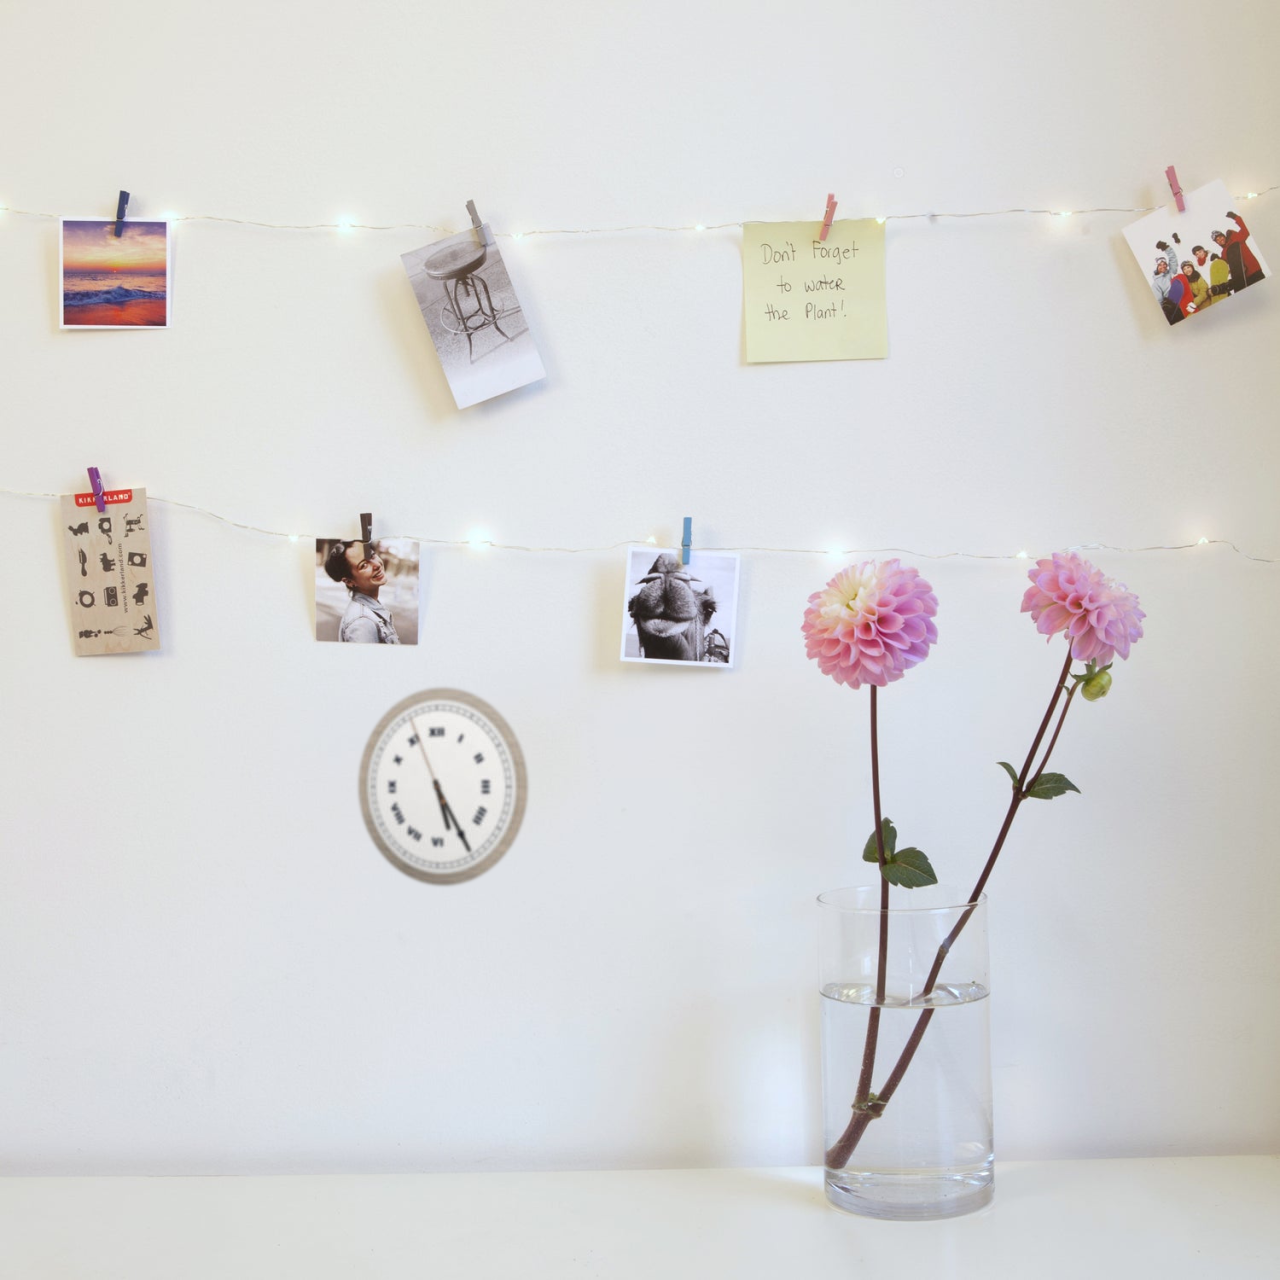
5h24m56s
